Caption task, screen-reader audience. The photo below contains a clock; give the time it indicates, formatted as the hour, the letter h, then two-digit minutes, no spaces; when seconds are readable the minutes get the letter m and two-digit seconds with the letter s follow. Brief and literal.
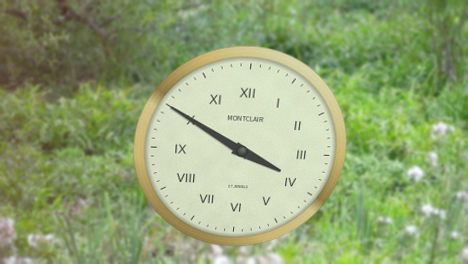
3h50
